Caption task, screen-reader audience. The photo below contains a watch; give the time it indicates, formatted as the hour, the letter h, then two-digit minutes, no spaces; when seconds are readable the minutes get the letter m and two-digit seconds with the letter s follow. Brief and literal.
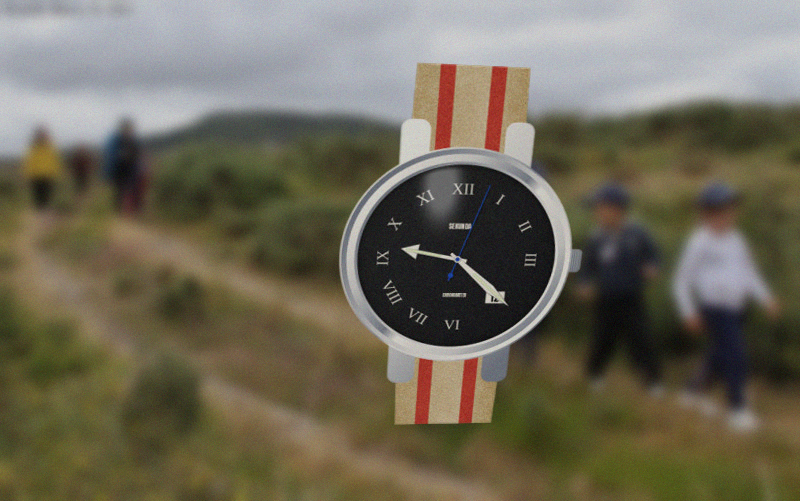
9h22m03s
